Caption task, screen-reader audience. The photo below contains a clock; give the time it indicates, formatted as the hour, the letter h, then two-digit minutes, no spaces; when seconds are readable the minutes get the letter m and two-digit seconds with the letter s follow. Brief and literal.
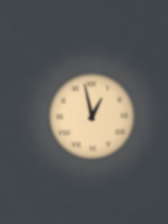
12h58
